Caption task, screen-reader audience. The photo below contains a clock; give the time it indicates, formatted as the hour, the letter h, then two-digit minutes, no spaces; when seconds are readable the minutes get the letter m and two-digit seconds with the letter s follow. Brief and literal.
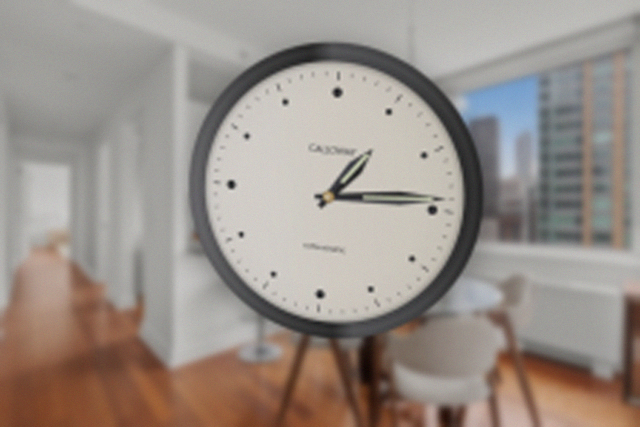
1h14
